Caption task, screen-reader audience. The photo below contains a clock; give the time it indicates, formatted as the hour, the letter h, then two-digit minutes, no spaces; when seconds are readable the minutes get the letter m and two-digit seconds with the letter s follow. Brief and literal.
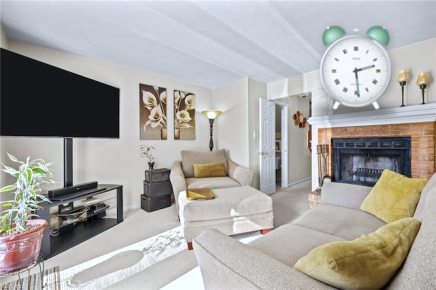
2h29
